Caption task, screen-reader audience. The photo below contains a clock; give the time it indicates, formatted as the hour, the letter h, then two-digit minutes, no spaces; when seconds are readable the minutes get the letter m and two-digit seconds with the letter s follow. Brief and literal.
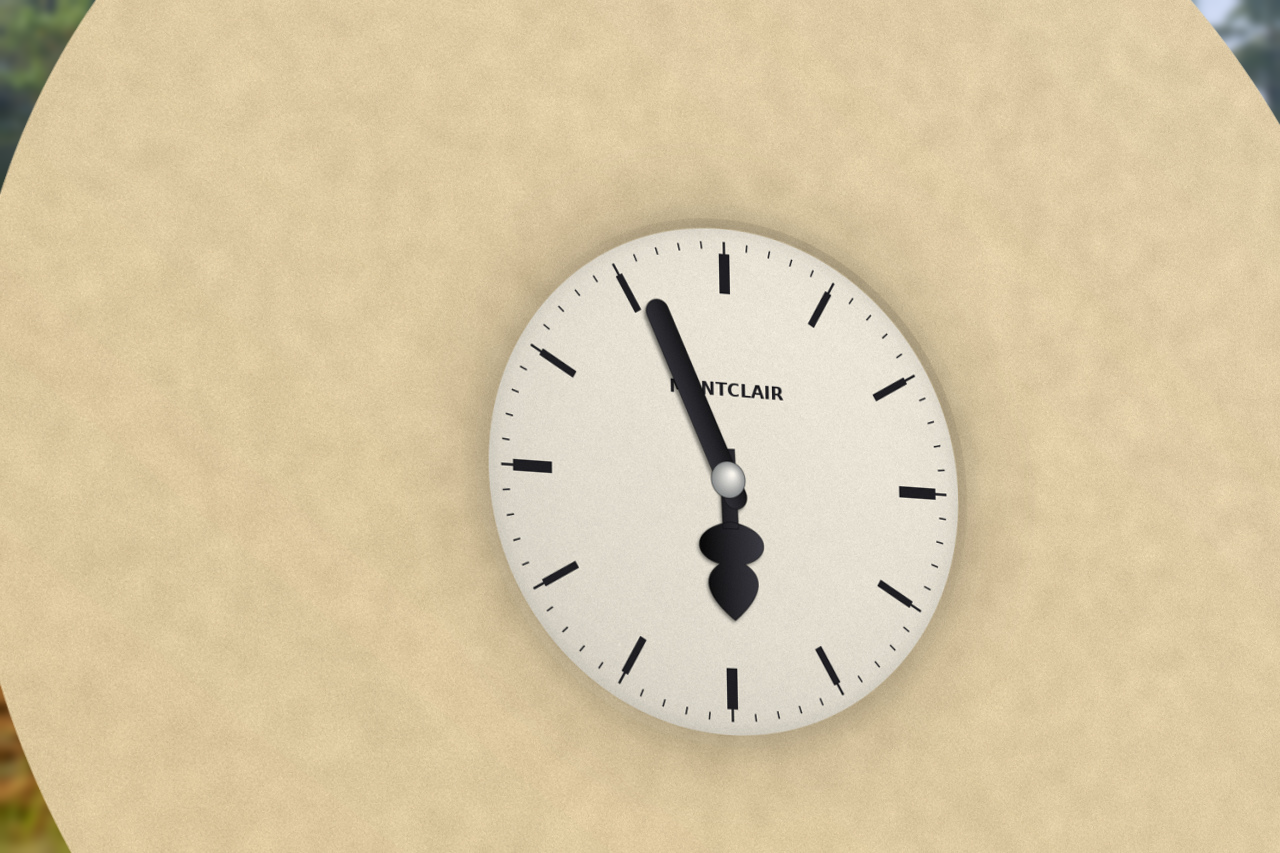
5h56
